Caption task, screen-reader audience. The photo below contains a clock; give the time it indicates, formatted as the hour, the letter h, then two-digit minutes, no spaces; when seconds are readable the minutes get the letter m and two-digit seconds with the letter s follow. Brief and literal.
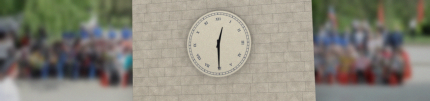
12h30
